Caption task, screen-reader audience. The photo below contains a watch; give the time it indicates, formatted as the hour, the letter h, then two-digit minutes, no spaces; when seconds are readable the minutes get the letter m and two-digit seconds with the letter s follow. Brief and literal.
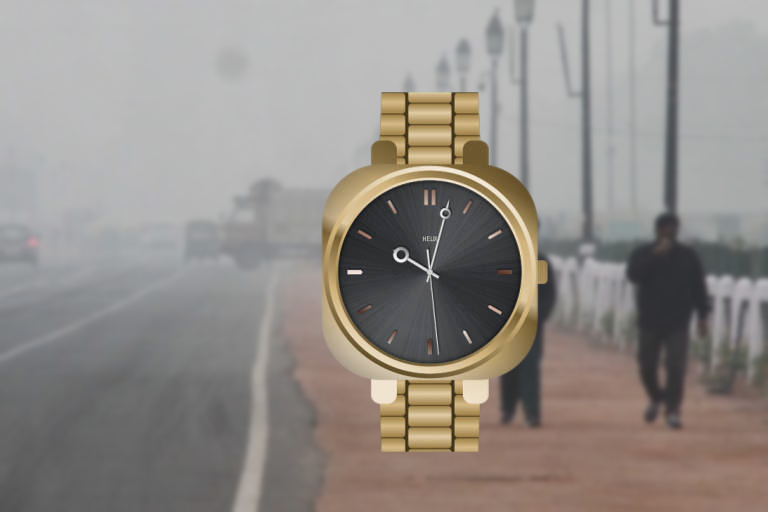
10h02m29s
